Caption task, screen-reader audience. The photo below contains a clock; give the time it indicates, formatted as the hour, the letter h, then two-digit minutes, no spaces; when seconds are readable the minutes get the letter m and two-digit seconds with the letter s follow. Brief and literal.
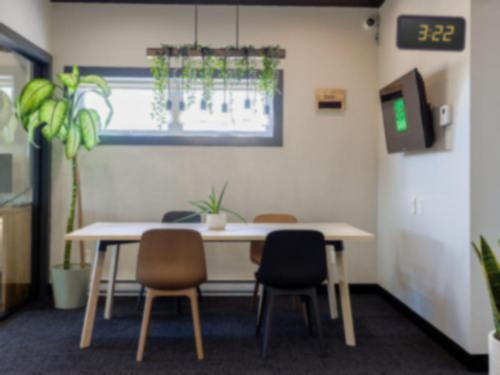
3h22
